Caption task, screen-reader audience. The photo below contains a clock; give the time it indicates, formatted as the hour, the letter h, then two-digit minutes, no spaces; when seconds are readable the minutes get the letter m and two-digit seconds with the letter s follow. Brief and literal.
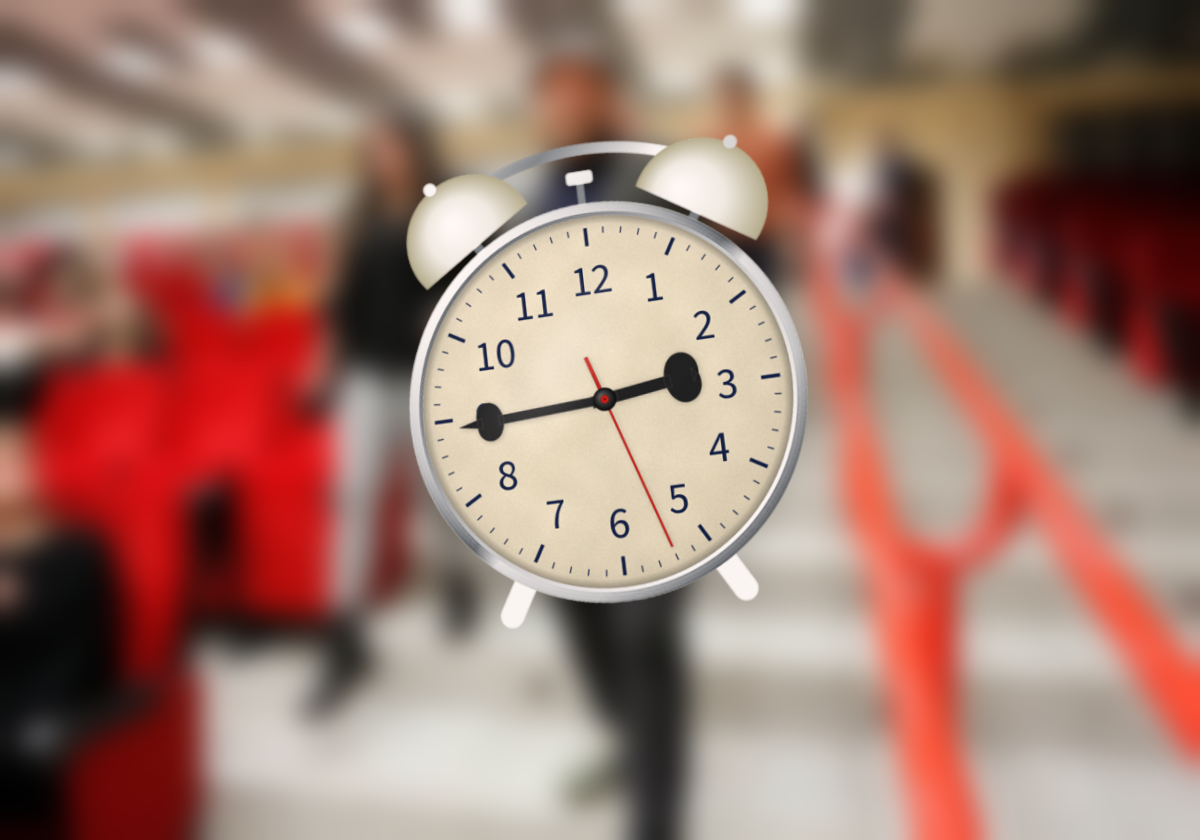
2h44m27s
